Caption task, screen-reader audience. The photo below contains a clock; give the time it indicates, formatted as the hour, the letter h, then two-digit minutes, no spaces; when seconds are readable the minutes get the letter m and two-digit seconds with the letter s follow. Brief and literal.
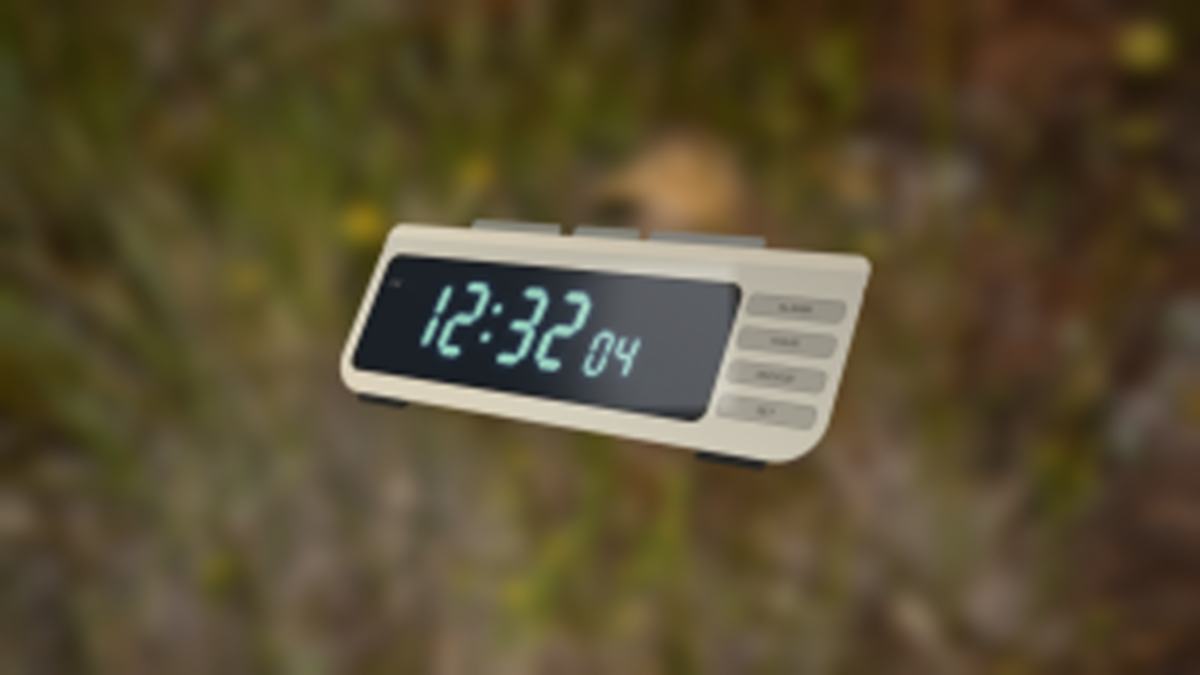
12h32m04s
